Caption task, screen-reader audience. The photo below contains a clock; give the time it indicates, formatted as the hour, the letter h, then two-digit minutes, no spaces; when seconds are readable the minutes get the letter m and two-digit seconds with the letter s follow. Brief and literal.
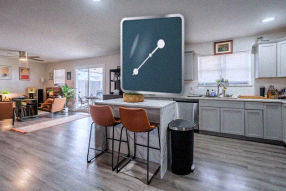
1h38
